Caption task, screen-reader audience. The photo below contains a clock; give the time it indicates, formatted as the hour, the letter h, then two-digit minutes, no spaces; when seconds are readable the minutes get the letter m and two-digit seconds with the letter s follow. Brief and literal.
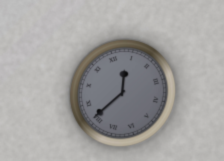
12h41
